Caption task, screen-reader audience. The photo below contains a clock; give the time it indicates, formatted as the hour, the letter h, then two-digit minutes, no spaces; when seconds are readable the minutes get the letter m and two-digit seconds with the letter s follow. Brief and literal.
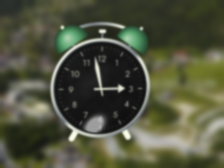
2h58
